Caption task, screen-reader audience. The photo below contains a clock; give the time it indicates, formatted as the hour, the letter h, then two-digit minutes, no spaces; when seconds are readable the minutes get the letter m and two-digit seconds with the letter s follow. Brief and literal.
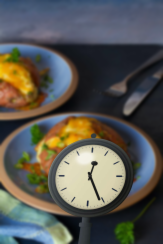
12h26
